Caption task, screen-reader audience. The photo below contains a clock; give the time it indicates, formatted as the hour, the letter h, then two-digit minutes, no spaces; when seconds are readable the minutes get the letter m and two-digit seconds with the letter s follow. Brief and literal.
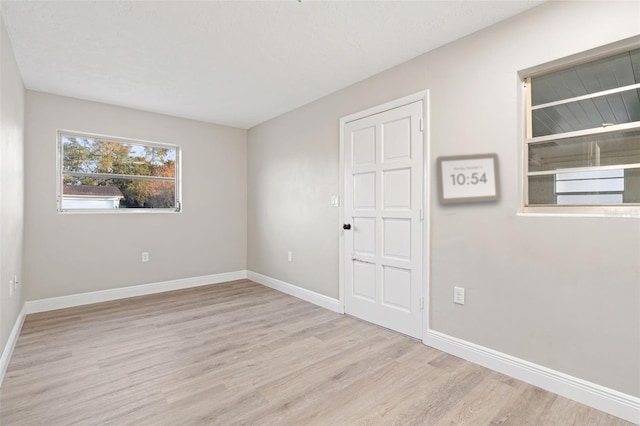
10h54
